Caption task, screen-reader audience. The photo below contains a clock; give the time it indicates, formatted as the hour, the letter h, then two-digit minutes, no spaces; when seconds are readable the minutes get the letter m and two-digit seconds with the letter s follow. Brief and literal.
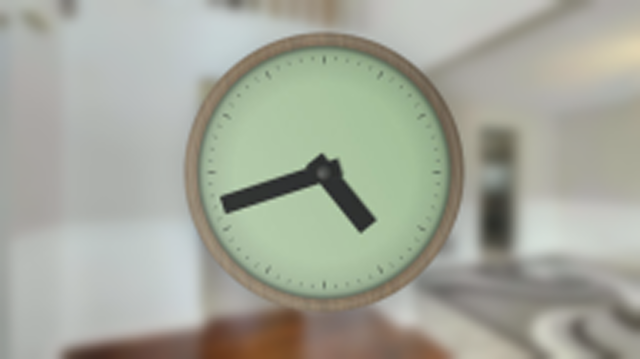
4h42
